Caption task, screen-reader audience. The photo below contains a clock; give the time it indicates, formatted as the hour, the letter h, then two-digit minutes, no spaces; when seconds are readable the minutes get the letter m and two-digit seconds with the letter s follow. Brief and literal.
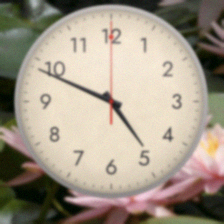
4h49m00s
